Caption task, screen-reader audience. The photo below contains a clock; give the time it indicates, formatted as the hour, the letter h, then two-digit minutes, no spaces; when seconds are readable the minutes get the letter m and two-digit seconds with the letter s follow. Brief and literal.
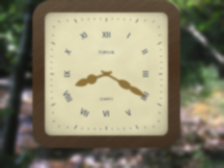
8h20
